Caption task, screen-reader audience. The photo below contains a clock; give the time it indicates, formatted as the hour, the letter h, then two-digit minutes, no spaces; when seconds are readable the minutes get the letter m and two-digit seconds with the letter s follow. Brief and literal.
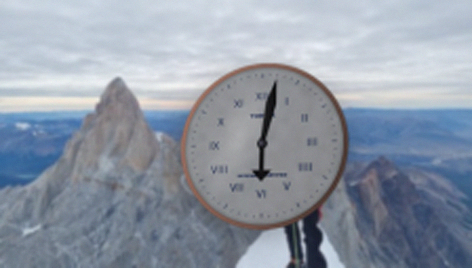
6h02
